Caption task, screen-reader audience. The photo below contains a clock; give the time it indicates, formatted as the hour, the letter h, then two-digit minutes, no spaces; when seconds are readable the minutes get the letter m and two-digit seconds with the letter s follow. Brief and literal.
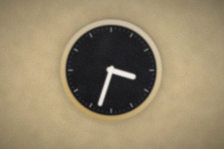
3h33
